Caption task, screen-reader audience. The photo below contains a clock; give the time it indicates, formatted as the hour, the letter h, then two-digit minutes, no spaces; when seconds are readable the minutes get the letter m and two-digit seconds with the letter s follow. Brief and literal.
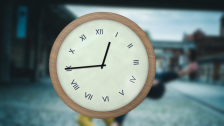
12h45
